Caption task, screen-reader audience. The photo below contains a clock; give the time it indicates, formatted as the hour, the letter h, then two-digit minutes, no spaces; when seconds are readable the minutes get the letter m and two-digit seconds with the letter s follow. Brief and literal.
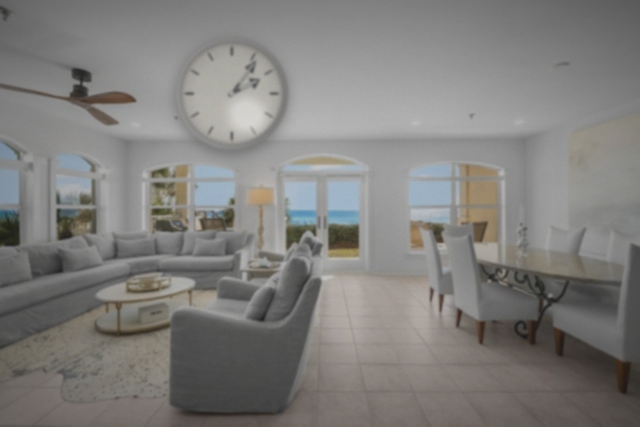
2h06
